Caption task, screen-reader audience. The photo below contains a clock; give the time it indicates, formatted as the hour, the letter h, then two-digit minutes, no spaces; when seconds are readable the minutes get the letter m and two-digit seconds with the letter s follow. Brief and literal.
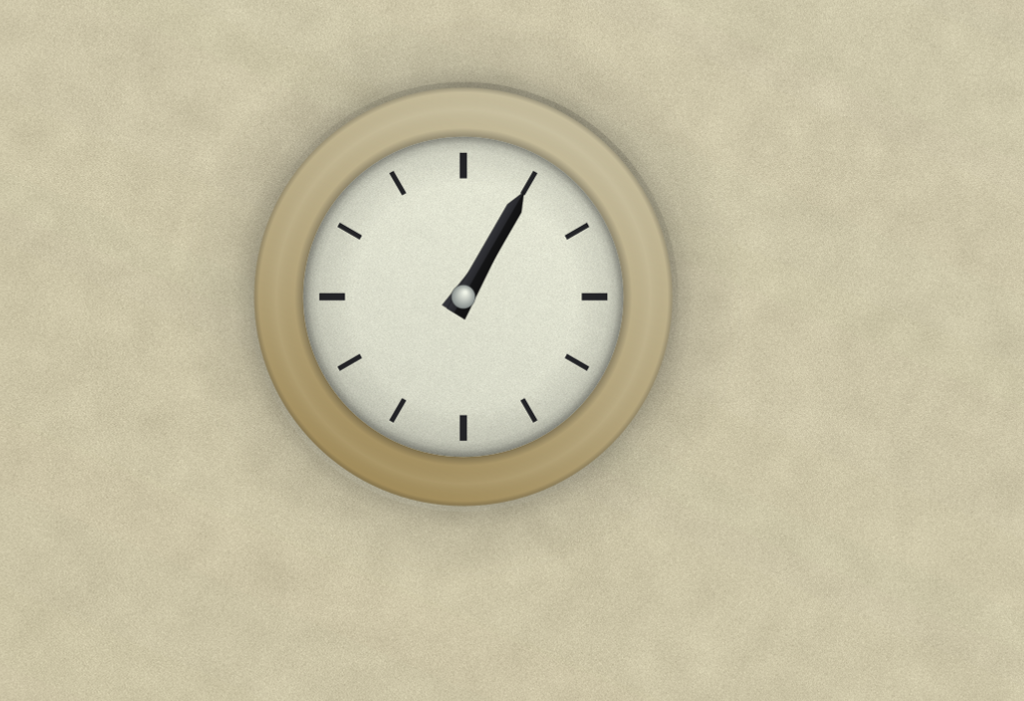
1h05
